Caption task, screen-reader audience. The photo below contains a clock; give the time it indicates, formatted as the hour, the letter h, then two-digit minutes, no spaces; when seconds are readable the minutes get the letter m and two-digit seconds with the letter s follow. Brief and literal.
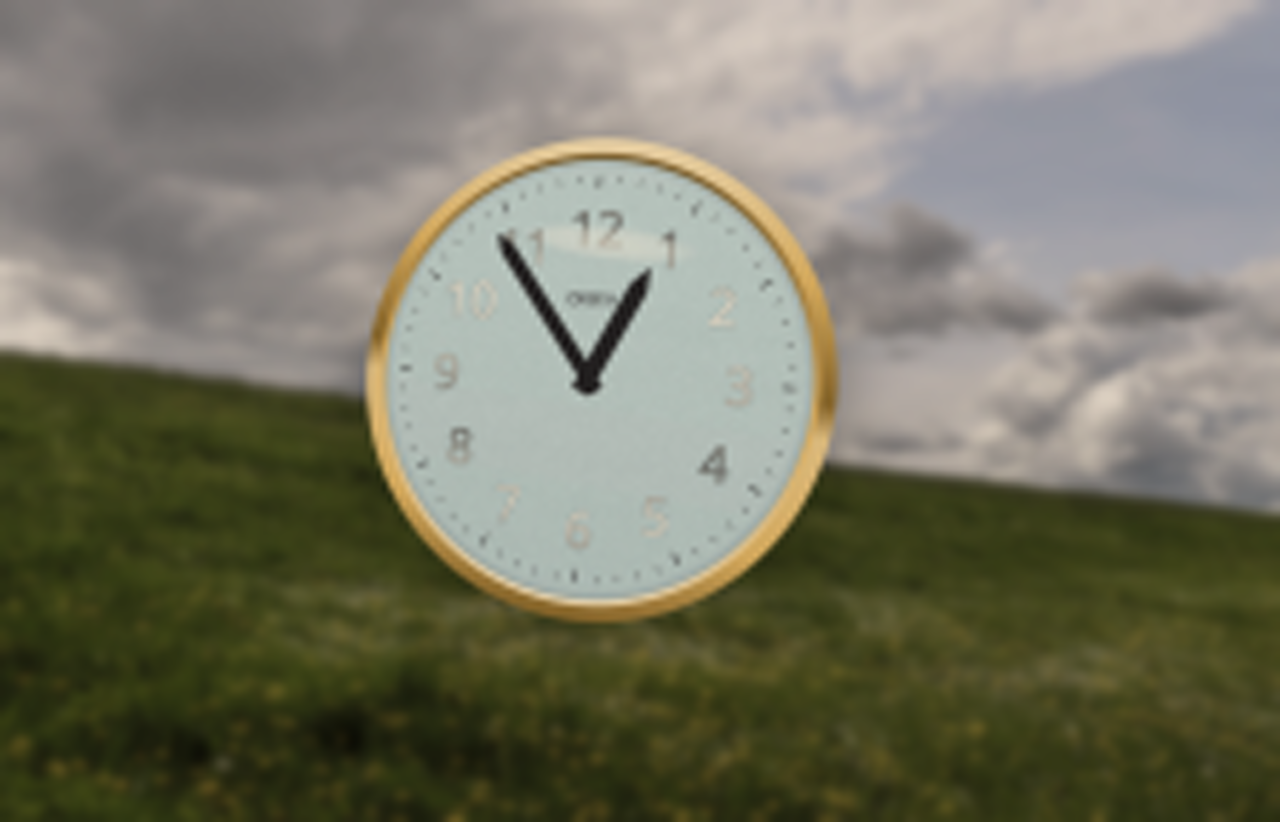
12h54
